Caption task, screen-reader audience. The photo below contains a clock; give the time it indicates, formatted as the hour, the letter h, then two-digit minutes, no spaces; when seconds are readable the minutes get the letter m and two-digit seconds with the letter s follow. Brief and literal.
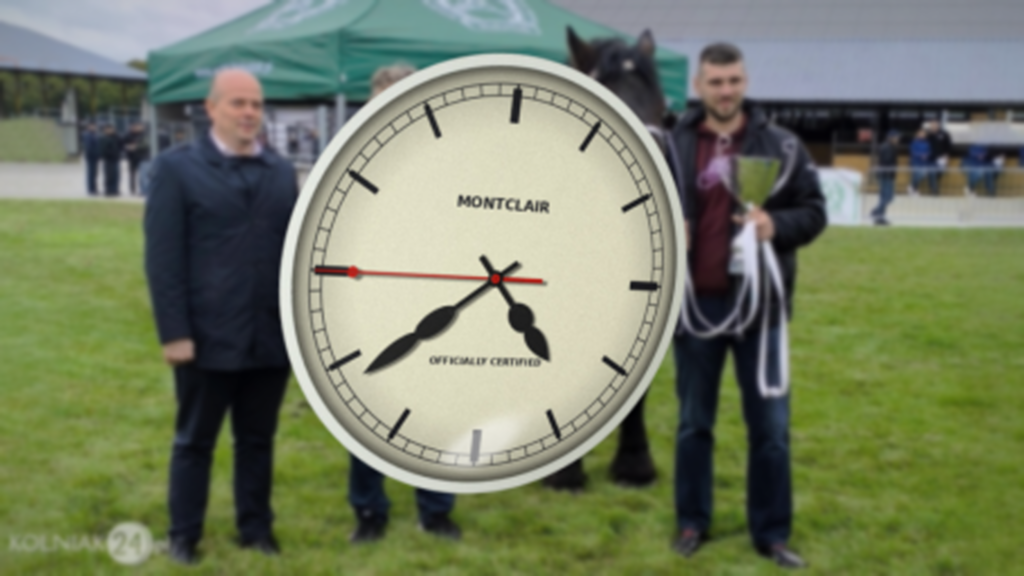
4h38m45s
